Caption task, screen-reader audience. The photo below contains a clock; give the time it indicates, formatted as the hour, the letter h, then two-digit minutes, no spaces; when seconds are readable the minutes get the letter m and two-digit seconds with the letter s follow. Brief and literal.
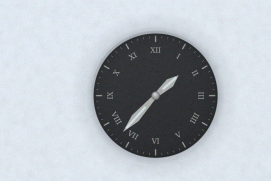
1h37
